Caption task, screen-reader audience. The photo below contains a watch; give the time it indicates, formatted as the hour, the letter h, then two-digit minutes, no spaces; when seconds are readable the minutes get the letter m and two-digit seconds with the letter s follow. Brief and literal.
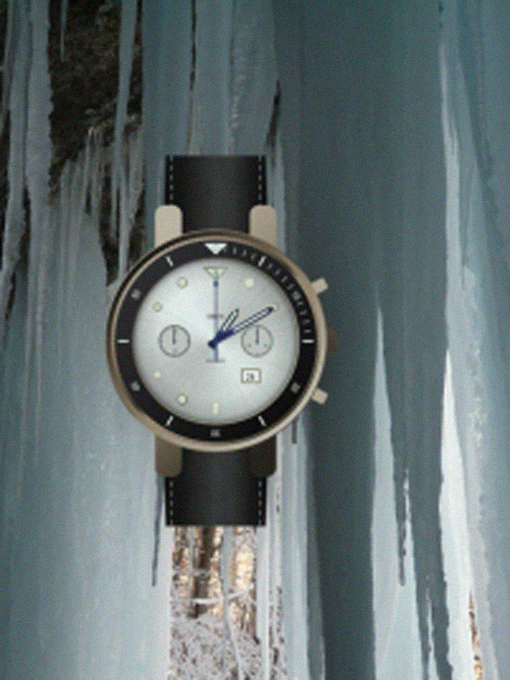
1h10
